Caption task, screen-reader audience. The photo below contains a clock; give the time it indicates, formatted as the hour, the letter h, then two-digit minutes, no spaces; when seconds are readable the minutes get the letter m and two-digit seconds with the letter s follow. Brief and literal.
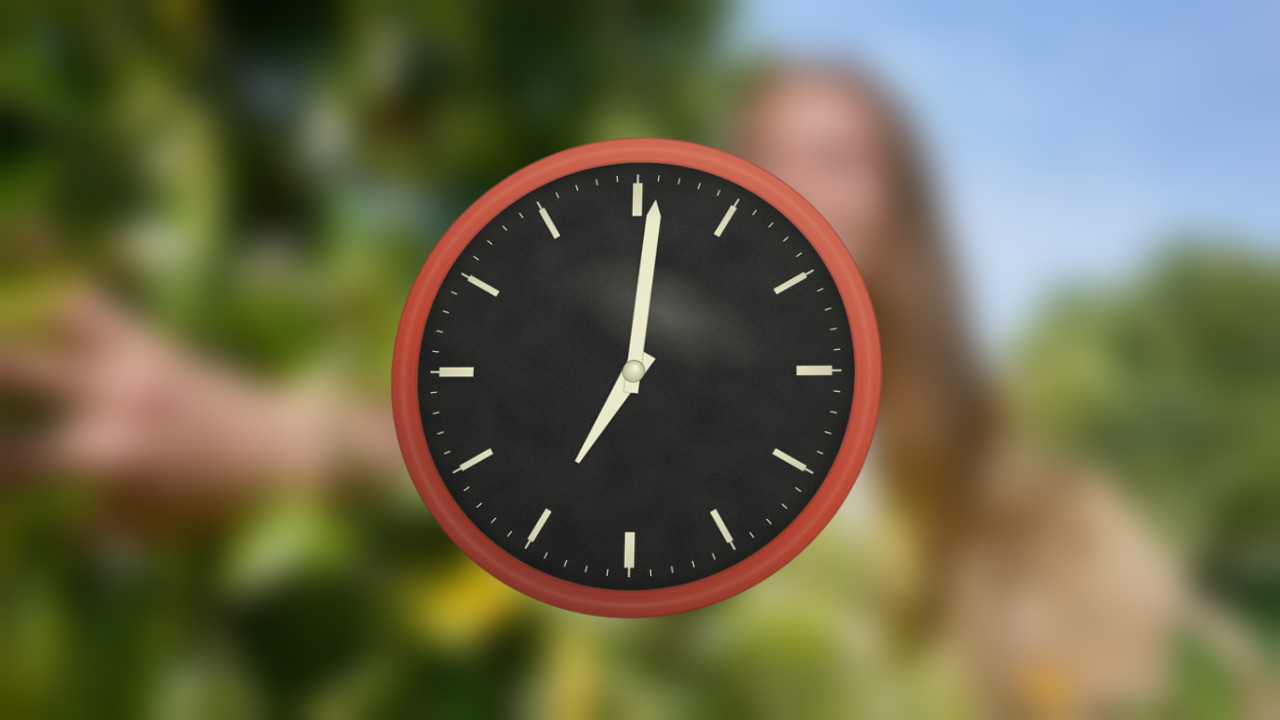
7h01
